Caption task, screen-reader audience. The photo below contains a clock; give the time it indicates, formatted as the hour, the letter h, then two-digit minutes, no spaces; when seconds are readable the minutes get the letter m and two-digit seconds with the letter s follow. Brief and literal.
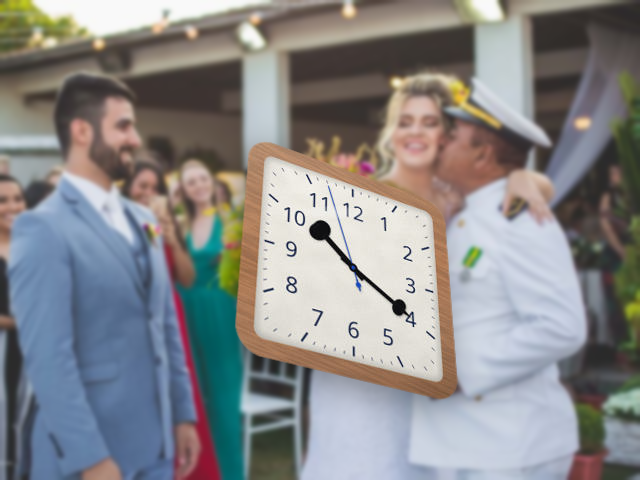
10h19m57s
